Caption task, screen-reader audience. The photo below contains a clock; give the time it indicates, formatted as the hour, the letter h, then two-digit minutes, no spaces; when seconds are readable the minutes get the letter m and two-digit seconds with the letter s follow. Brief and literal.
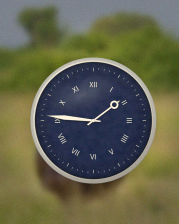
1h46
